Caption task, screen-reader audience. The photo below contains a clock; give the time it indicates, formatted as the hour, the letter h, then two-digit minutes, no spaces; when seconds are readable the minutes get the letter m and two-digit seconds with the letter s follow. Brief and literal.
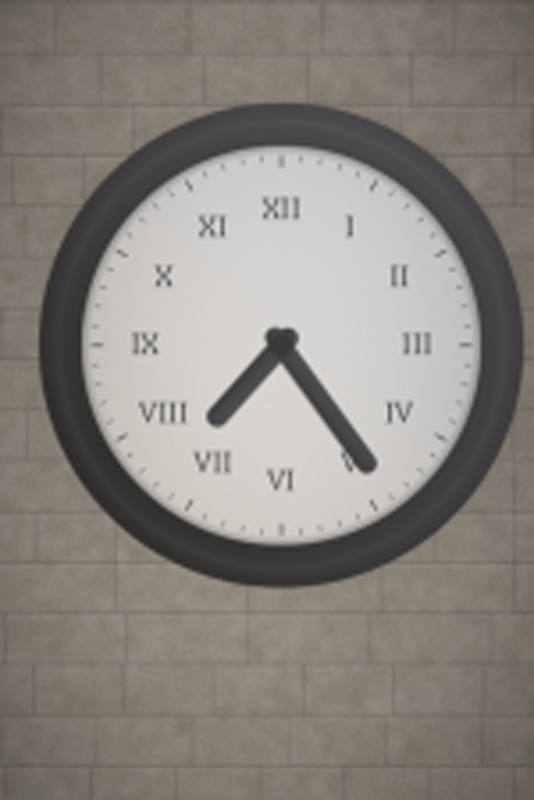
7h24
